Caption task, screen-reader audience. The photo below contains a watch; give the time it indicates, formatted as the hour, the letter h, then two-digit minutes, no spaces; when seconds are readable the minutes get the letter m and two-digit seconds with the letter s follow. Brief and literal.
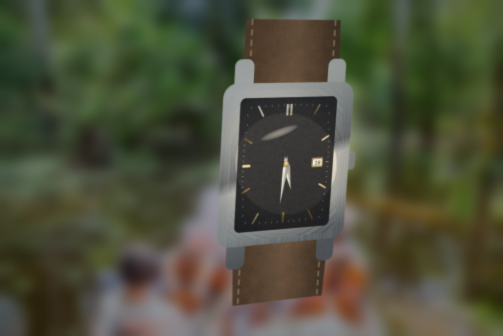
5h31
